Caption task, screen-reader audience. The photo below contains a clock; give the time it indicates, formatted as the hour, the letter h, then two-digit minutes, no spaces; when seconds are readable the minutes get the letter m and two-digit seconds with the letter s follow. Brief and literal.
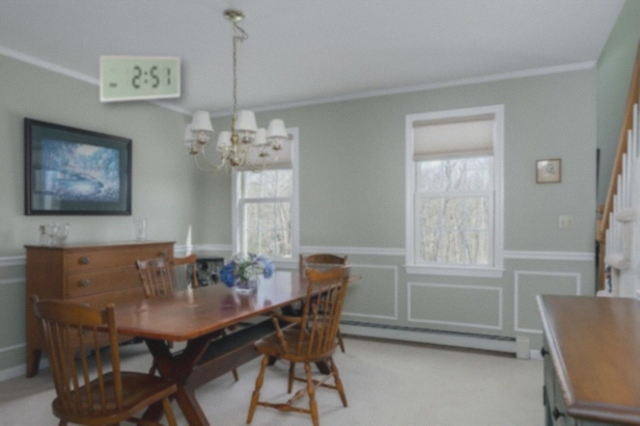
2h51
